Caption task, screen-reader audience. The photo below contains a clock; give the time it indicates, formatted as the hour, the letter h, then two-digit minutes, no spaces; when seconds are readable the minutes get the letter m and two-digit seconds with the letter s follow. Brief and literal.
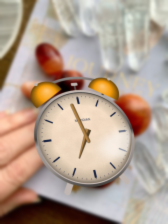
6h58
